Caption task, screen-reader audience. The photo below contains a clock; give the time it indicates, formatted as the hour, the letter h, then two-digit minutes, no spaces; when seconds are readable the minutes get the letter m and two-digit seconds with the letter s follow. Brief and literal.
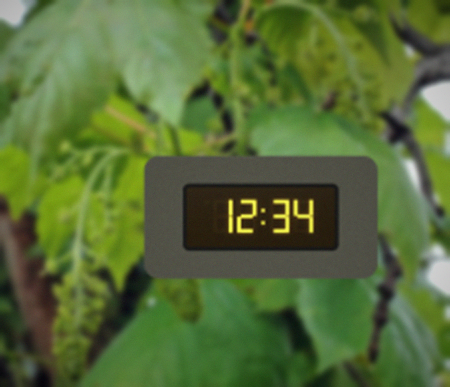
12h34
